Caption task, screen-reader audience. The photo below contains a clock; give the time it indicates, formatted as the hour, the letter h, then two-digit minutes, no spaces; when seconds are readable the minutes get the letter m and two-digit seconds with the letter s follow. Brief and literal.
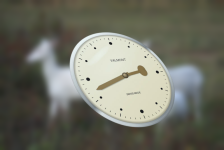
2h42
